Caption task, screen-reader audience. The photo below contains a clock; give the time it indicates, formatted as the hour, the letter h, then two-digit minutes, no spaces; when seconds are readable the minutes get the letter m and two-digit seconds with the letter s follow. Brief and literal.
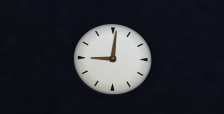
9h01
